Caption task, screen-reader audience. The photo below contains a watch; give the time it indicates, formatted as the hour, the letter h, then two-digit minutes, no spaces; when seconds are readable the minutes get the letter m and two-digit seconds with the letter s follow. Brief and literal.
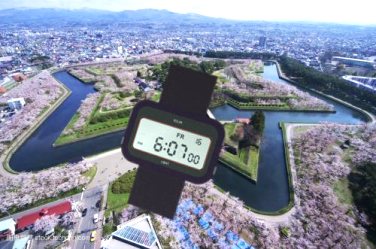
6h07m00s
